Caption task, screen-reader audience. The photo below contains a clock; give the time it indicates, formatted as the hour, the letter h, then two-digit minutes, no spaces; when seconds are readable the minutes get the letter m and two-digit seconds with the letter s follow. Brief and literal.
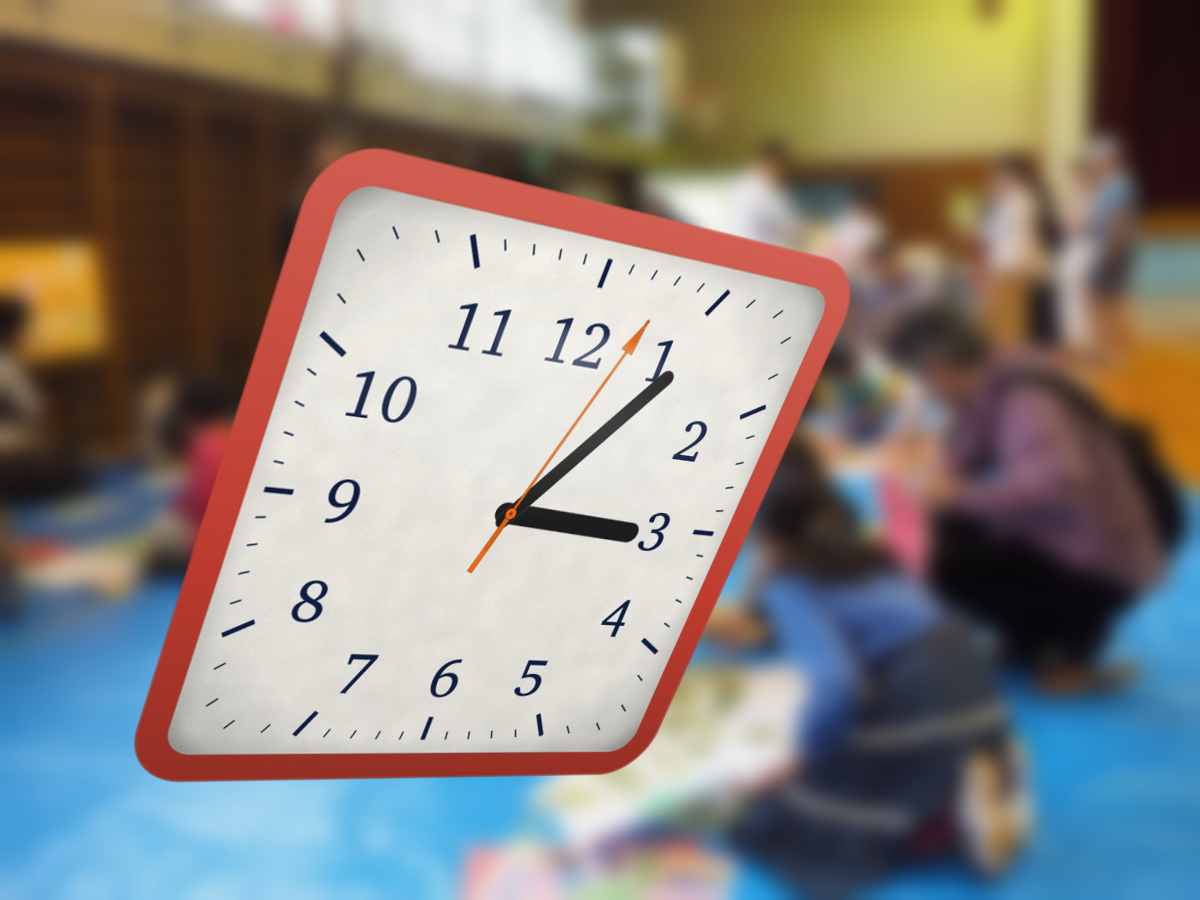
3h06m03s
